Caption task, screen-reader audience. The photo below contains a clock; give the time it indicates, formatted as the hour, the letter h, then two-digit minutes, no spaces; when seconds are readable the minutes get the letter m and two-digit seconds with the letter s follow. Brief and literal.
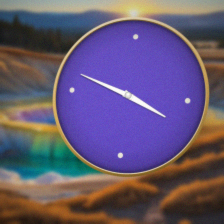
3h48
